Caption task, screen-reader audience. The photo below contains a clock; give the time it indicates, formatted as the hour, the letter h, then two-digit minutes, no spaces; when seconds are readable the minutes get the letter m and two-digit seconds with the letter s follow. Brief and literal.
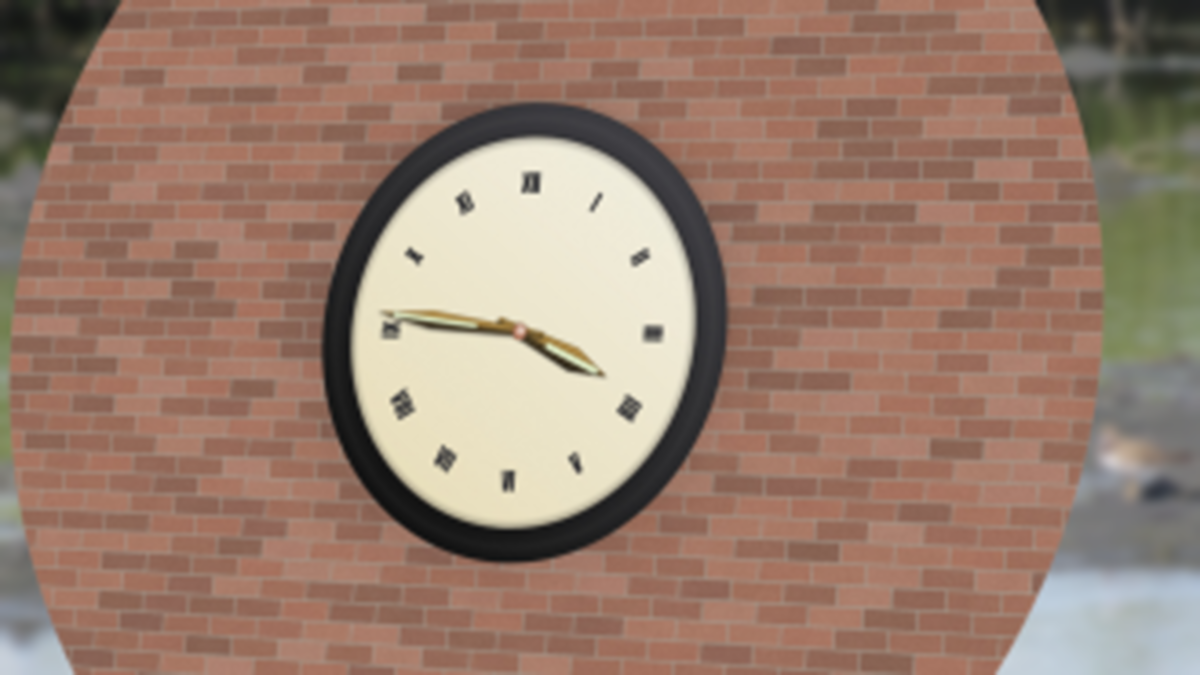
3h46
